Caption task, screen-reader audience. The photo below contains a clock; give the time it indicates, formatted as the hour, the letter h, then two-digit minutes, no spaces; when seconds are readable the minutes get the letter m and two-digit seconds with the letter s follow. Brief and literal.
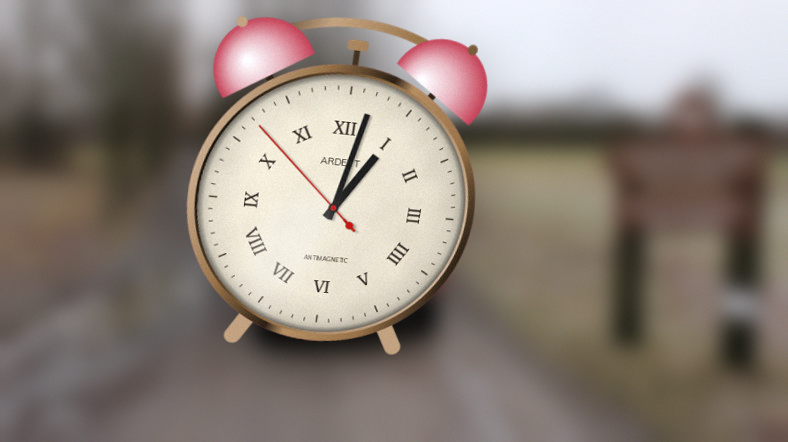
1h01m52s
